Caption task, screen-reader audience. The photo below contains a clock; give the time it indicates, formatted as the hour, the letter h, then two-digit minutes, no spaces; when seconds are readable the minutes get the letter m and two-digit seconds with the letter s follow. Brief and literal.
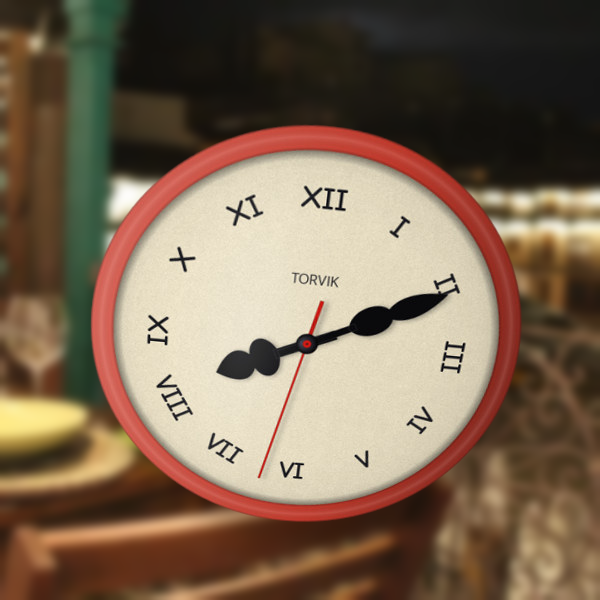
8h10m32s
